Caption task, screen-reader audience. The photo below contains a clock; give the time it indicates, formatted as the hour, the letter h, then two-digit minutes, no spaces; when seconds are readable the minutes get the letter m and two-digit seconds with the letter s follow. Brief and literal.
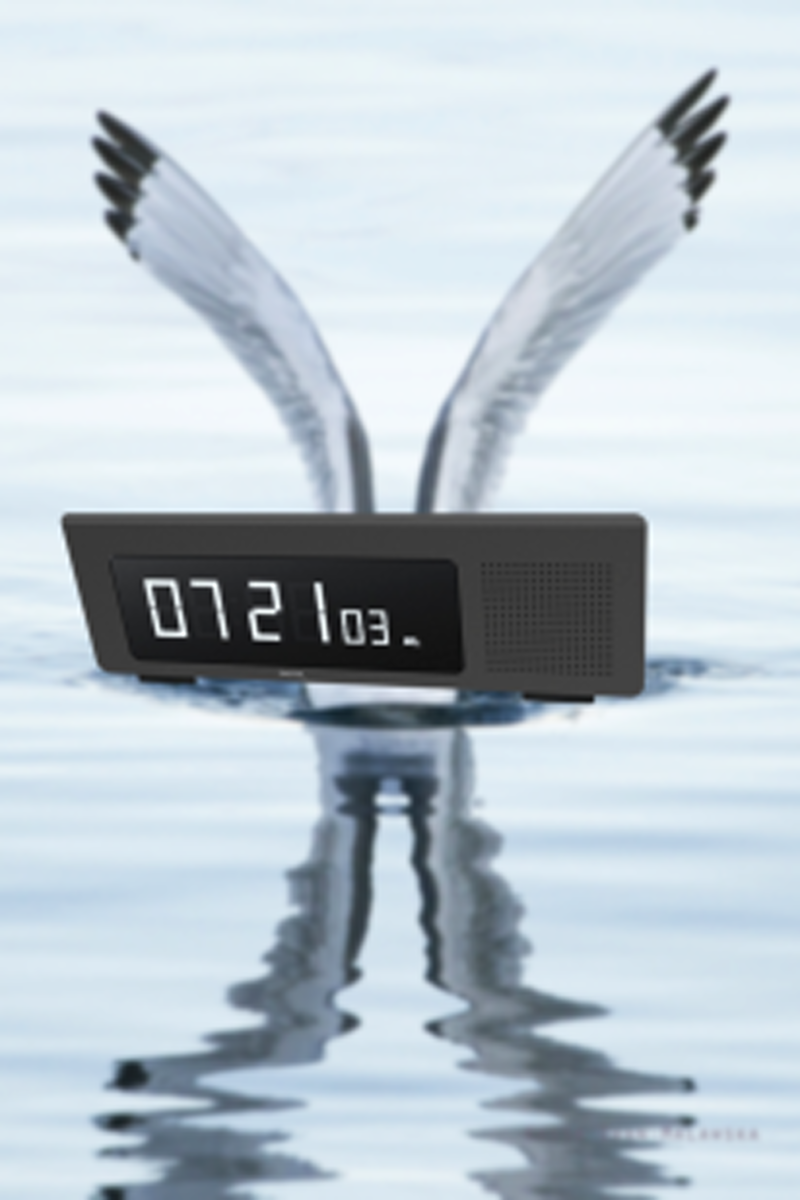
7h21m03s
